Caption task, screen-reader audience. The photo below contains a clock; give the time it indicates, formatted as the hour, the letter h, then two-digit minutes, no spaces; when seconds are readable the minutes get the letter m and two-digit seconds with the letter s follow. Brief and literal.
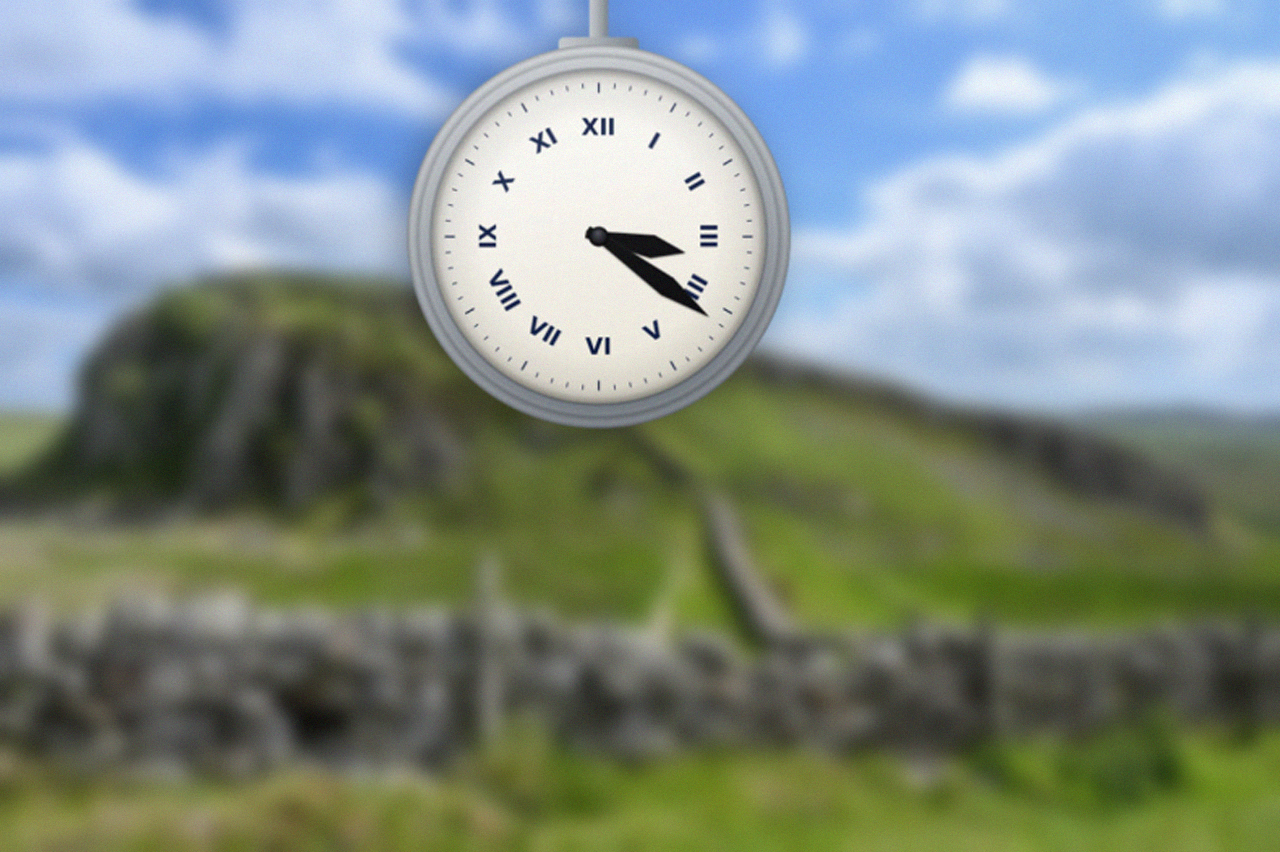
3h21
